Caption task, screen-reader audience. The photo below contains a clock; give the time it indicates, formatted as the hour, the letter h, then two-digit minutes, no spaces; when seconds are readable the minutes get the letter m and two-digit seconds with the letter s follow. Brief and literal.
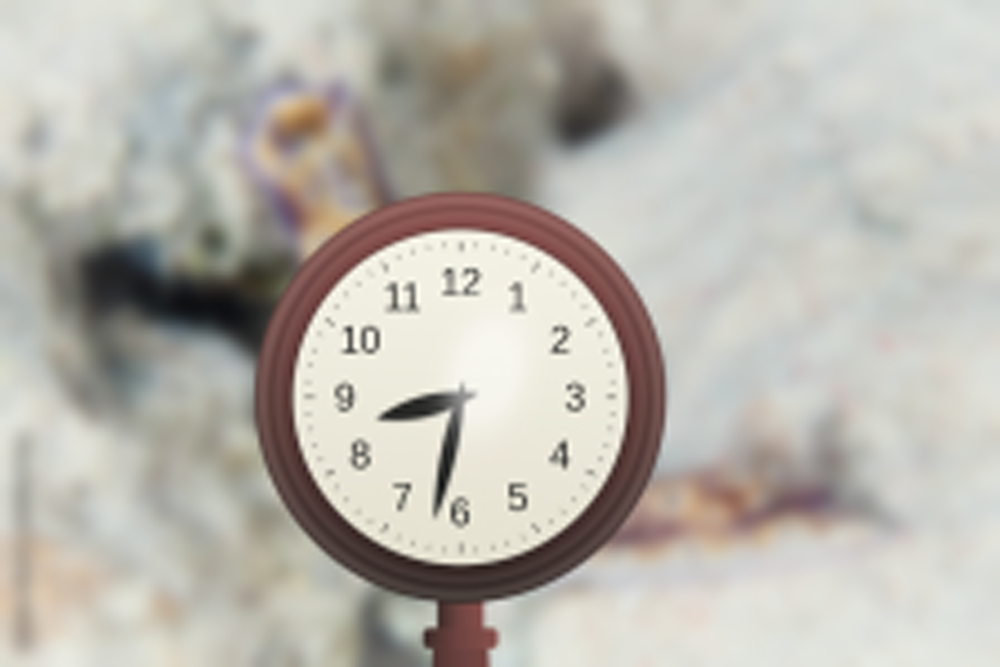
8h32
